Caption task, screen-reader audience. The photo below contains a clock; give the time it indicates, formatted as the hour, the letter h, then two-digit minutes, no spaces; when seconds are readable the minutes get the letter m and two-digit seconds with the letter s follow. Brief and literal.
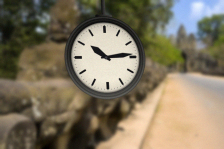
10h14
